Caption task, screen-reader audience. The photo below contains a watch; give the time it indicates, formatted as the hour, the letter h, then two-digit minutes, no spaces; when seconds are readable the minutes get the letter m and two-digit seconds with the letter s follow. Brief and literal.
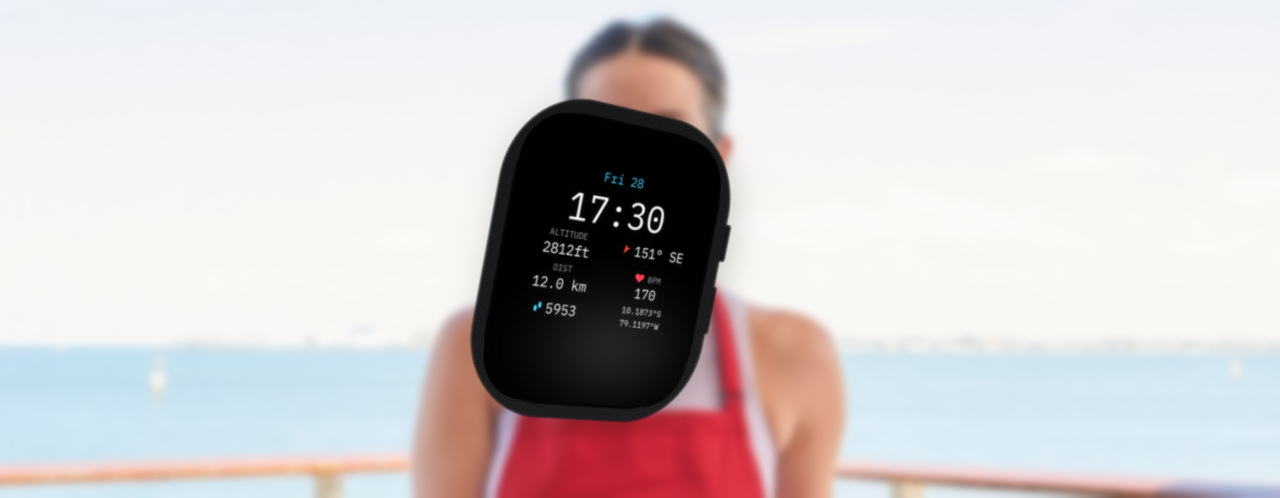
17h30
